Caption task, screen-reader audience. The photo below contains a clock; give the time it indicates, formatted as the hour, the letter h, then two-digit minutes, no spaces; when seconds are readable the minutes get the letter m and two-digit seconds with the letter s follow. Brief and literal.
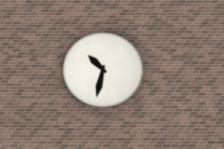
10h32
